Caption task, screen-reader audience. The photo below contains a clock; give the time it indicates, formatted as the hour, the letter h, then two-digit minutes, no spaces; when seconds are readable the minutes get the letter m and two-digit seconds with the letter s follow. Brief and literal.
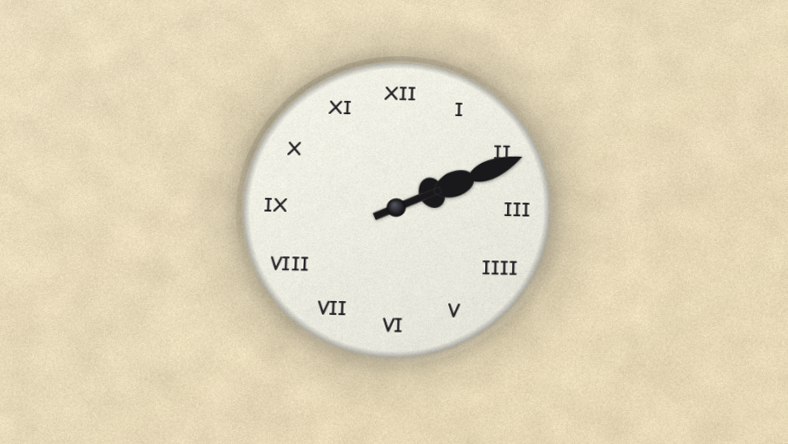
2h11
